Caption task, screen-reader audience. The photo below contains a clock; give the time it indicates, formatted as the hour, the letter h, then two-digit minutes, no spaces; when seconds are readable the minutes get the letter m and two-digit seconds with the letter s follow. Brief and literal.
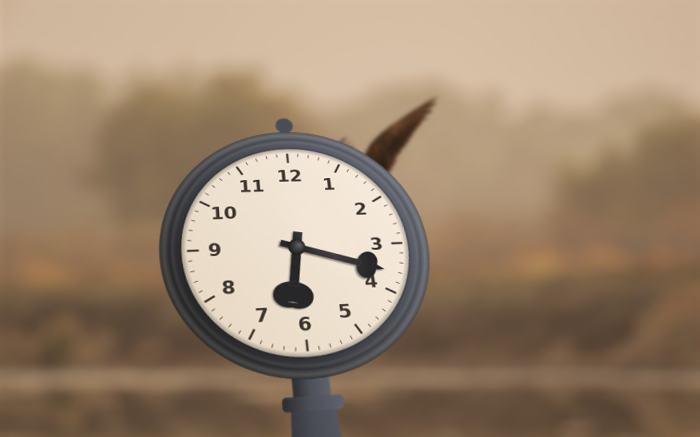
6h18
